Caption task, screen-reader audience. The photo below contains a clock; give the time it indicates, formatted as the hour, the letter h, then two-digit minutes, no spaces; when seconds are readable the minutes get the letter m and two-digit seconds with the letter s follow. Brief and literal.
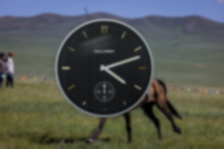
4h12
